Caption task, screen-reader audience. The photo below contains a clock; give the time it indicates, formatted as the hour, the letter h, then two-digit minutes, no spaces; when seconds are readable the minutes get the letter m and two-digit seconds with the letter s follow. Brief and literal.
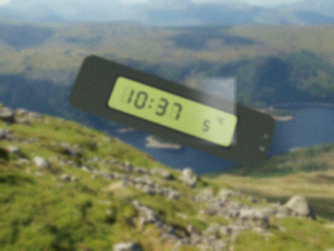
10h37
